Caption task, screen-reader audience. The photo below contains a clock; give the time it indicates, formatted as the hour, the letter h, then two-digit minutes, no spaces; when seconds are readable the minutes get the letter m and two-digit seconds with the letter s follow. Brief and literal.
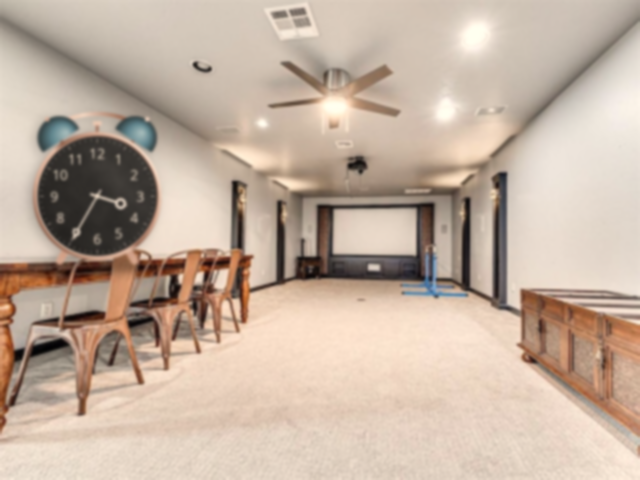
3h35
